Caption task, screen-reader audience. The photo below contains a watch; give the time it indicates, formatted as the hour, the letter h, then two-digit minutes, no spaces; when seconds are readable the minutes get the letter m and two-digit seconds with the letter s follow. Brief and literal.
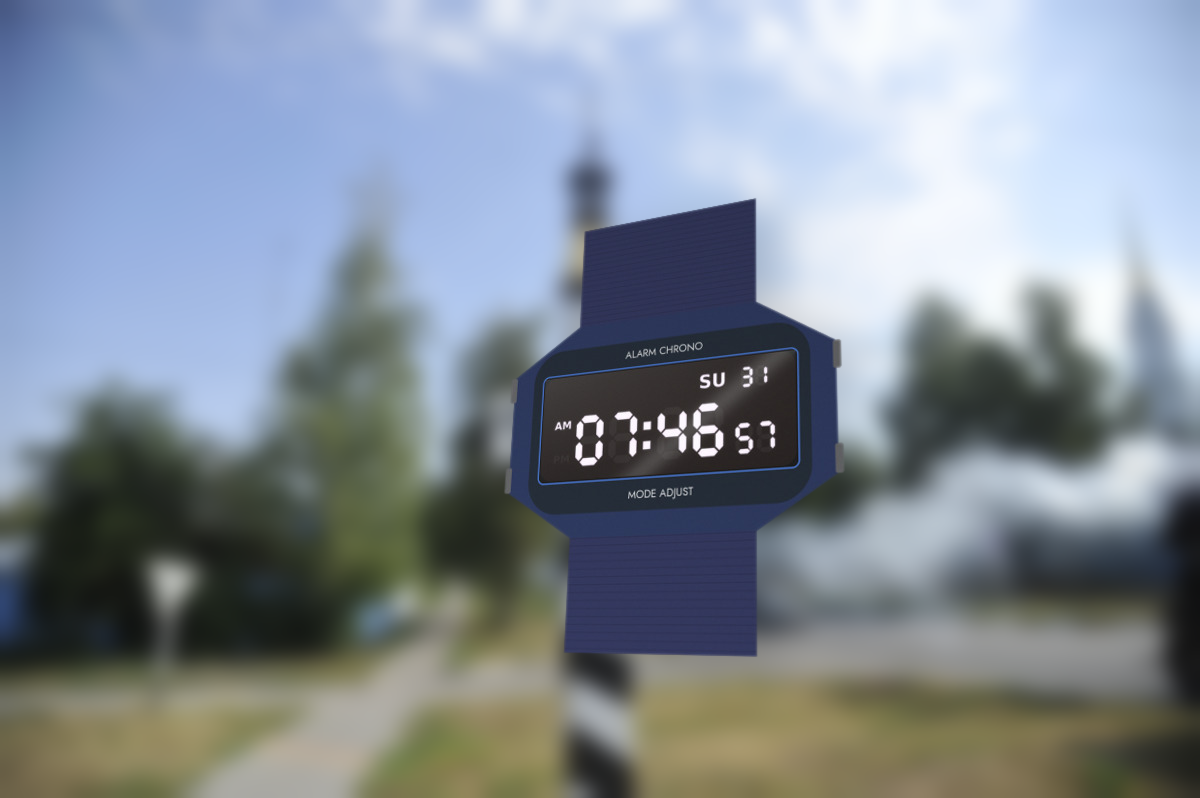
7h46m57s
